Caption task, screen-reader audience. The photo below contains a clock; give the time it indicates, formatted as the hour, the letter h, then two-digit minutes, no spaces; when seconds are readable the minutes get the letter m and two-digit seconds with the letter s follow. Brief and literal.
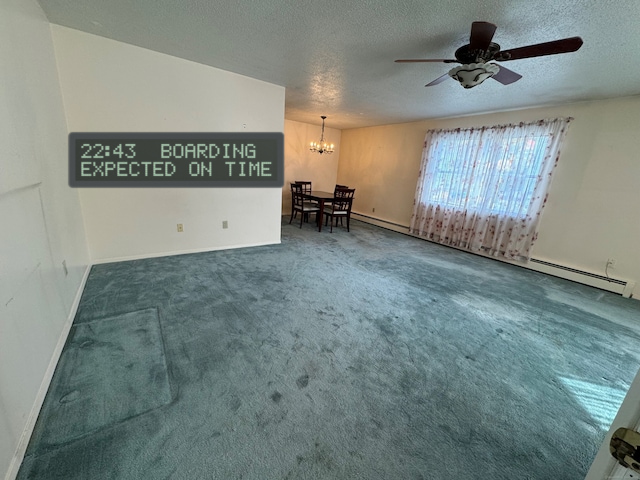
22h43
